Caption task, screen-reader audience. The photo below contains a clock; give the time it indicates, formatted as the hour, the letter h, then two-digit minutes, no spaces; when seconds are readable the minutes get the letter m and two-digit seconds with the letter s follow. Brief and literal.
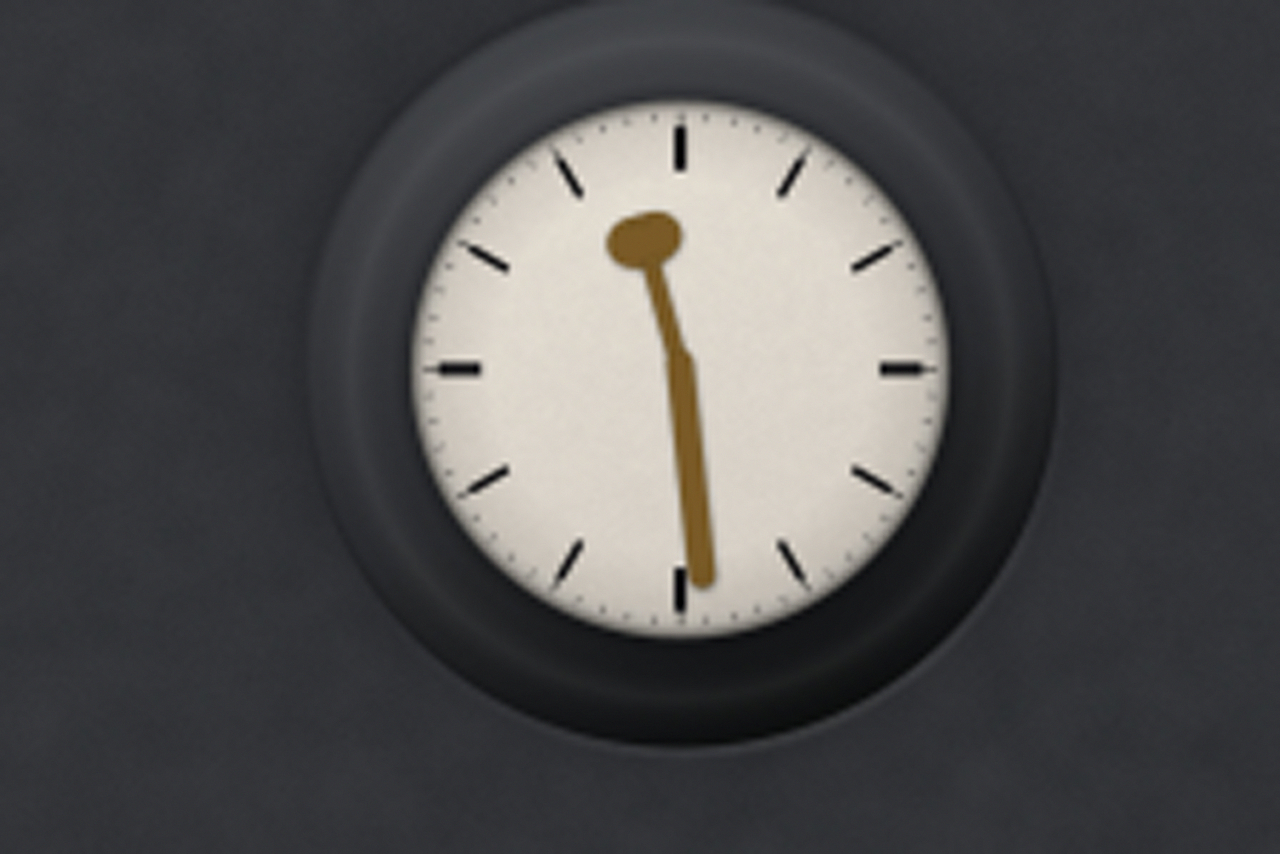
11h29
